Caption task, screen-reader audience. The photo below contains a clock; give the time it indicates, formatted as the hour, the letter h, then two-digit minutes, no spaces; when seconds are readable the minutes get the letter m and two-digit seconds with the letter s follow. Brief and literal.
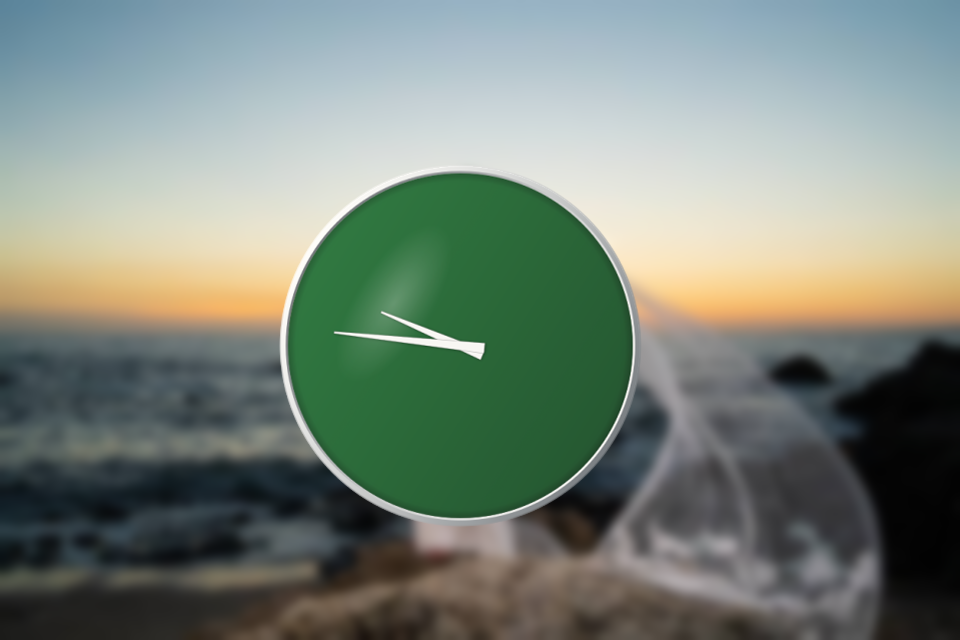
9h46
